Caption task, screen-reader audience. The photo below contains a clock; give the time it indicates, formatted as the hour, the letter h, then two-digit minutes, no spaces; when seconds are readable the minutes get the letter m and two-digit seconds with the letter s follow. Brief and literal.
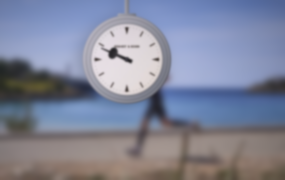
9h49
